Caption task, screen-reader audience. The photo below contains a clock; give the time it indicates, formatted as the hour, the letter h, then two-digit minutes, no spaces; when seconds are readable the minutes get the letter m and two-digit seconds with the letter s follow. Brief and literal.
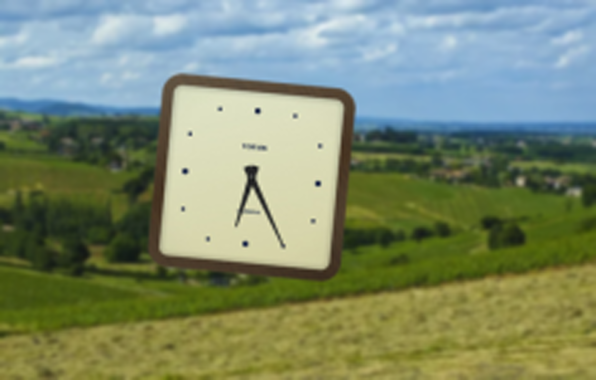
6h25
